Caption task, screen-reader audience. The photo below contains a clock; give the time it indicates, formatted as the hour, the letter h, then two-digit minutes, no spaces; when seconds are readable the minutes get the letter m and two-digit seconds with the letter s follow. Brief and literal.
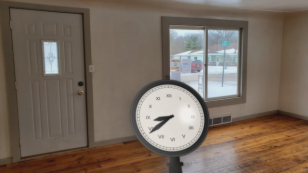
8h39
